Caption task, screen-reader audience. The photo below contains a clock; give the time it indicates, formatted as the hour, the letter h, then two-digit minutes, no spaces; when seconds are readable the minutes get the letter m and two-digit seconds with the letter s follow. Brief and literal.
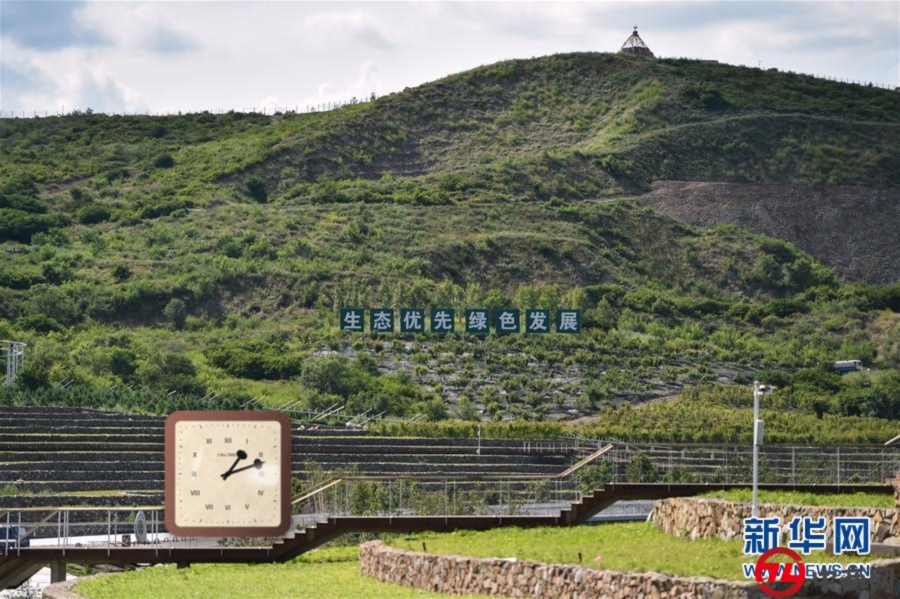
1h12
